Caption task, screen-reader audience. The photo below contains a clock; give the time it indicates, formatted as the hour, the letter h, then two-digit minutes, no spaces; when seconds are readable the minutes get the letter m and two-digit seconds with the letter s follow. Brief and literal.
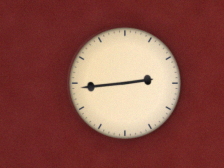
2h44
